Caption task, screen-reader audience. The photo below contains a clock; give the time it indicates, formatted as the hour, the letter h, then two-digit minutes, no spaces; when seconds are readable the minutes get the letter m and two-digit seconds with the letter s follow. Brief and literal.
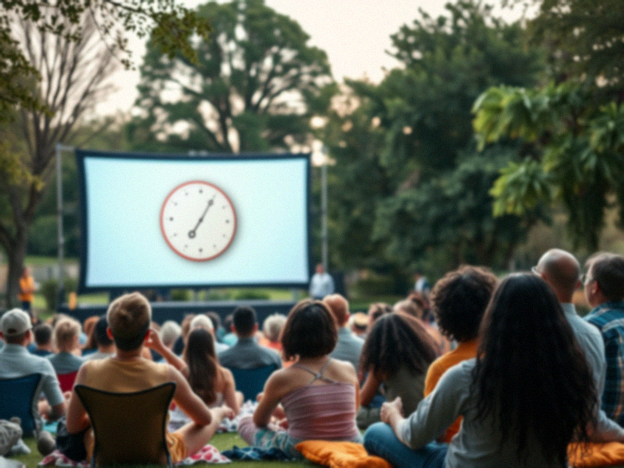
7h05
